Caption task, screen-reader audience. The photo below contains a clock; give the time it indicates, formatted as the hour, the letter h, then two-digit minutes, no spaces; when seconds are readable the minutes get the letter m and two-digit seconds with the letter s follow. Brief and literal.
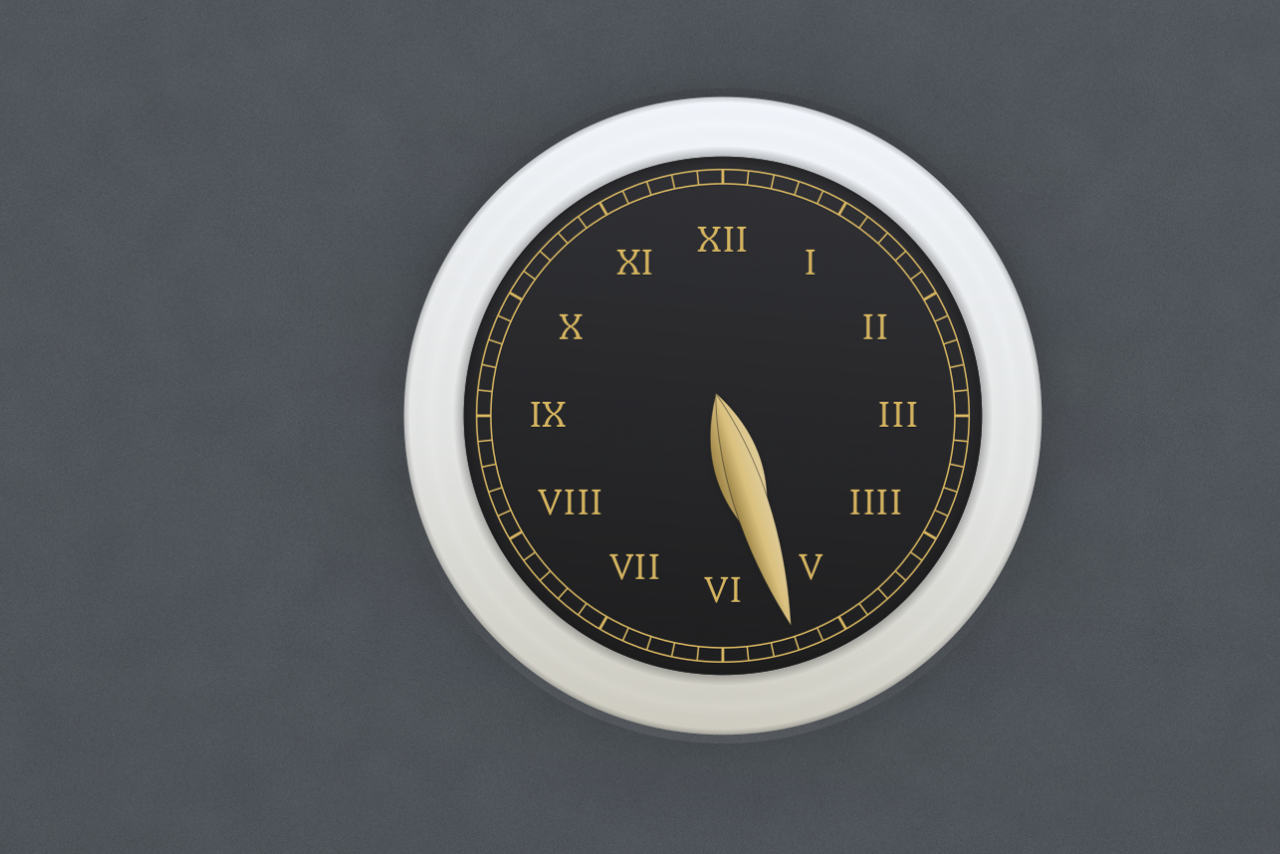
5h27
